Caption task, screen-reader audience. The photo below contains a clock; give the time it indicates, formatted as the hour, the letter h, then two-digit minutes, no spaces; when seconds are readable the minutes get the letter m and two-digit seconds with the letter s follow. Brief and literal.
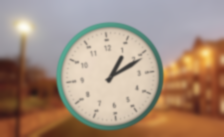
1h11
